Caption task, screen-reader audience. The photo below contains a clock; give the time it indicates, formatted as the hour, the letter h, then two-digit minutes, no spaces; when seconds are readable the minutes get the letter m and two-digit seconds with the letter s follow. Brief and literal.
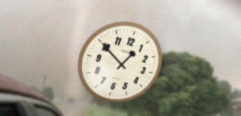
12h50
